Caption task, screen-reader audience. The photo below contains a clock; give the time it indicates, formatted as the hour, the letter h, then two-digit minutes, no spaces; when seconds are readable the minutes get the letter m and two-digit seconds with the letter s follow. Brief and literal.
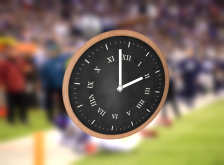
1h58
